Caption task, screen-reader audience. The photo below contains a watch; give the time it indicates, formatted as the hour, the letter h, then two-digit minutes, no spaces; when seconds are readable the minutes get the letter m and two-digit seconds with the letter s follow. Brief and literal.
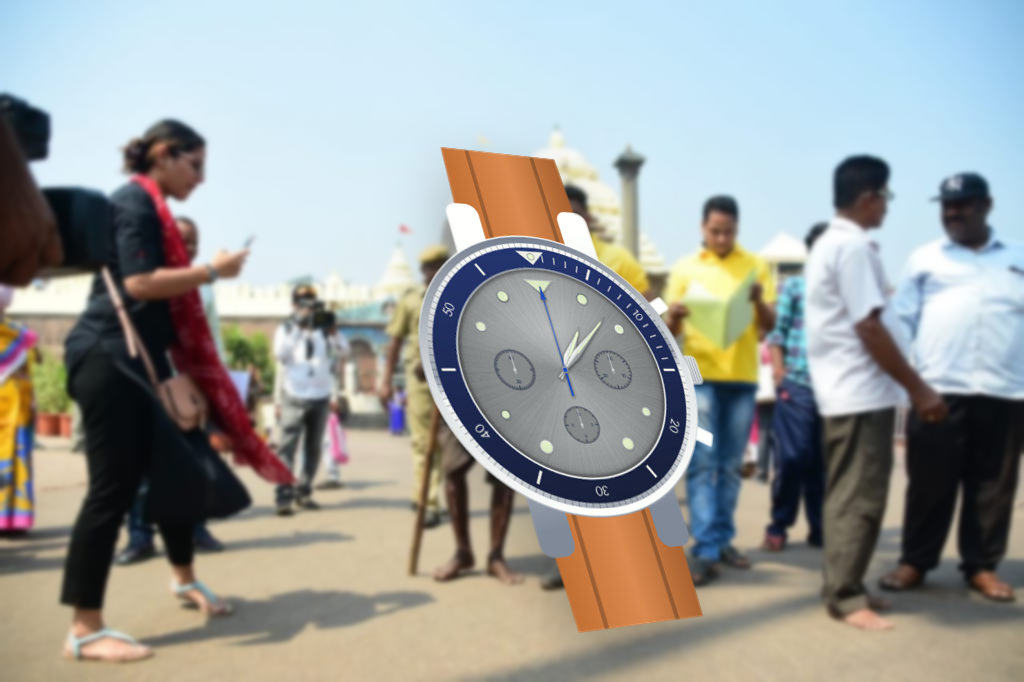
1h08
